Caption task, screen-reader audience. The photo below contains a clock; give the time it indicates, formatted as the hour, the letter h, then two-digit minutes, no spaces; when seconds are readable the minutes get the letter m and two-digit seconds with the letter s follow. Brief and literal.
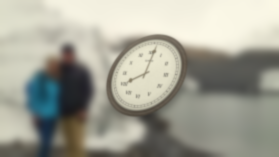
8h01
